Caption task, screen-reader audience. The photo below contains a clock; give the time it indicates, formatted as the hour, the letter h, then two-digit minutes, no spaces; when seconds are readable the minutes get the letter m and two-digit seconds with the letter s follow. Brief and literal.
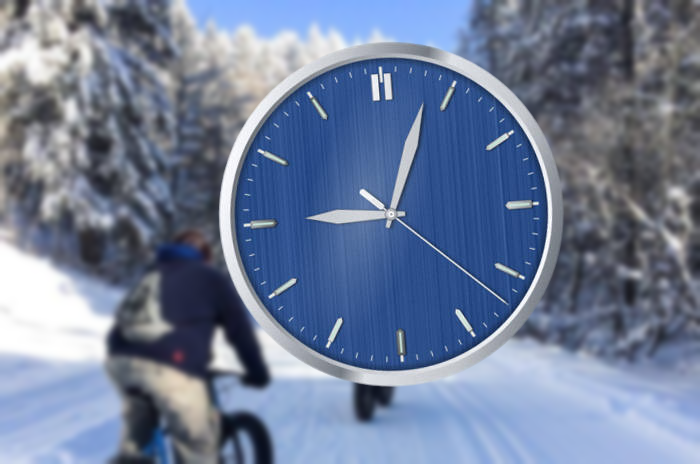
9h03m22s
